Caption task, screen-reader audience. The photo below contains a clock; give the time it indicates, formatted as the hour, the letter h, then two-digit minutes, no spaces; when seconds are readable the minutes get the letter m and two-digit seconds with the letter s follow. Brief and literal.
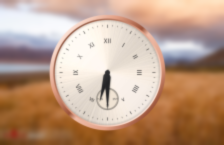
6h30
